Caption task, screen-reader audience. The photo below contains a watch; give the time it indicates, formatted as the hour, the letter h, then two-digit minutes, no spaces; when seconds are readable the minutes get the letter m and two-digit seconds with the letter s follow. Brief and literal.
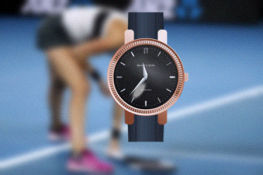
11h37
